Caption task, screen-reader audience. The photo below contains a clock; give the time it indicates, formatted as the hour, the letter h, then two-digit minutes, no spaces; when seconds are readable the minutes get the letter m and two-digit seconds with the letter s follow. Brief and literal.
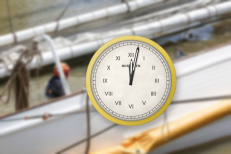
12h02
